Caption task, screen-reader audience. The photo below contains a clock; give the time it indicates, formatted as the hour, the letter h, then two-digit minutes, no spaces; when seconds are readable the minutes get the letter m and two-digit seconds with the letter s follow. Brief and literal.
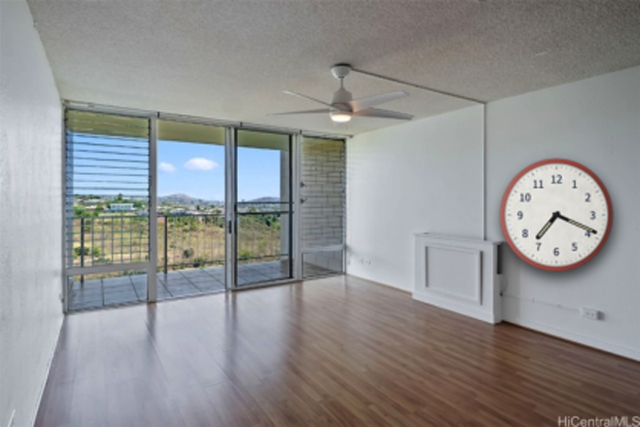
7h19
